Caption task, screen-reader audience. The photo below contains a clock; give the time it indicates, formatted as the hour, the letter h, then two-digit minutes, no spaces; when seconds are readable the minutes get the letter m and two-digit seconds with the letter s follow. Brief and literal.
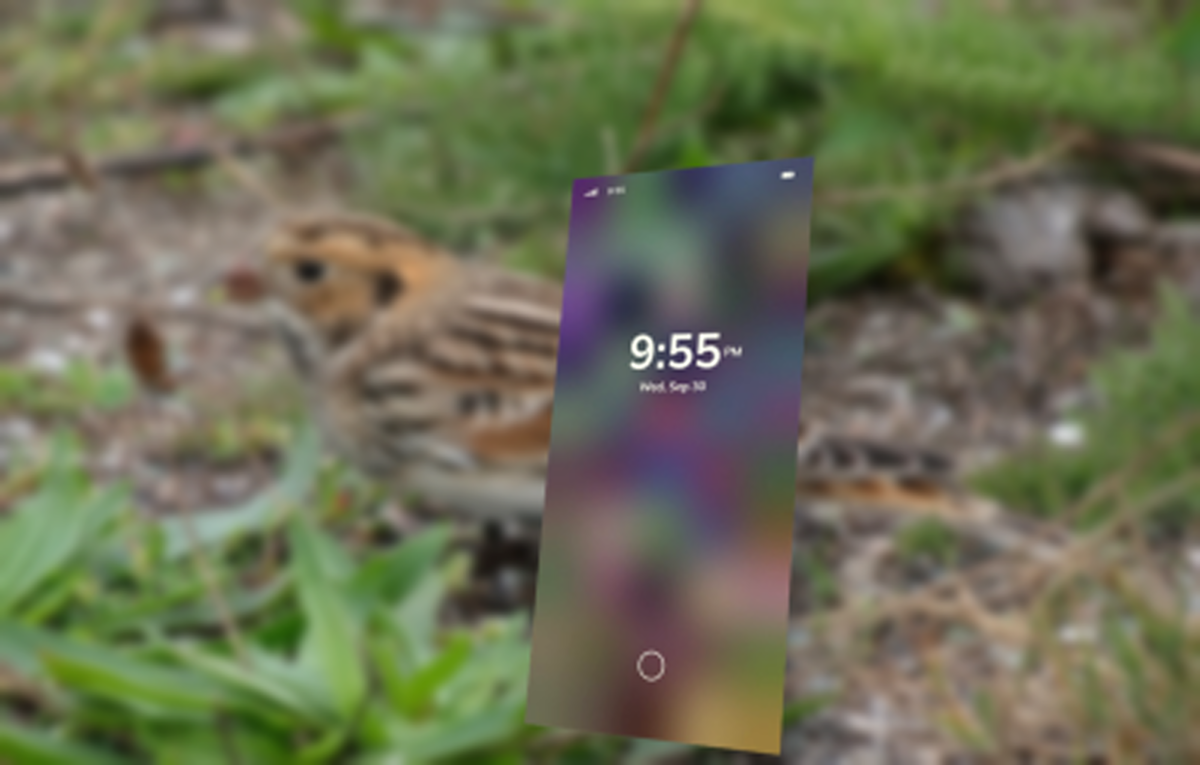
9h55
